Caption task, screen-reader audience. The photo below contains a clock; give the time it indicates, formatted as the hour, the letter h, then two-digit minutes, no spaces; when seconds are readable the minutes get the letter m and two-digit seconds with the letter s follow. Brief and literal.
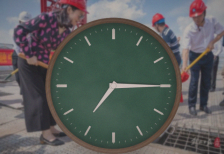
7h15
